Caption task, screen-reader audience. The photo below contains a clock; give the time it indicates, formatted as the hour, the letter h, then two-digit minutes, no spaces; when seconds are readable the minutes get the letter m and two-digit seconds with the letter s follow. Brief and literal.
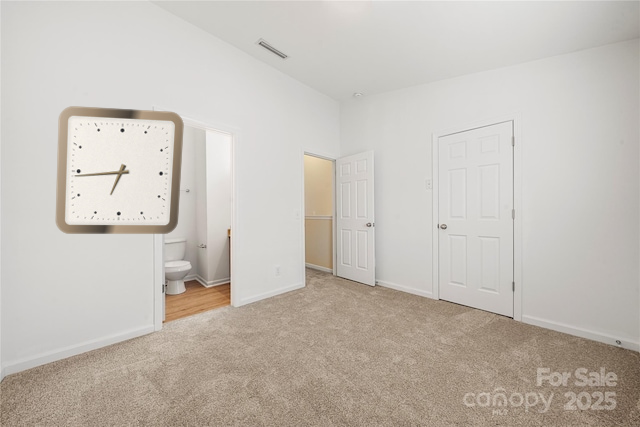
6h44
